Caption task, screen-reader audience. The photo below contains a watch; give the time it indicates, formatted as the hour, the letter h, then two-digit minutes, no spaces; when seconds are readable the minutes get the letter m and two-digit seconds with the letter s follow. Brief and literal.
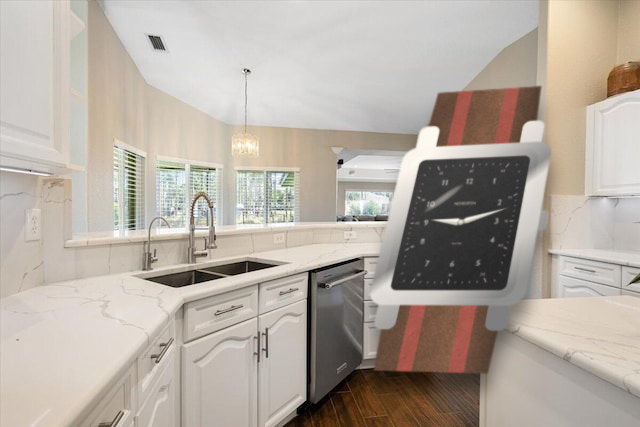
9h12
